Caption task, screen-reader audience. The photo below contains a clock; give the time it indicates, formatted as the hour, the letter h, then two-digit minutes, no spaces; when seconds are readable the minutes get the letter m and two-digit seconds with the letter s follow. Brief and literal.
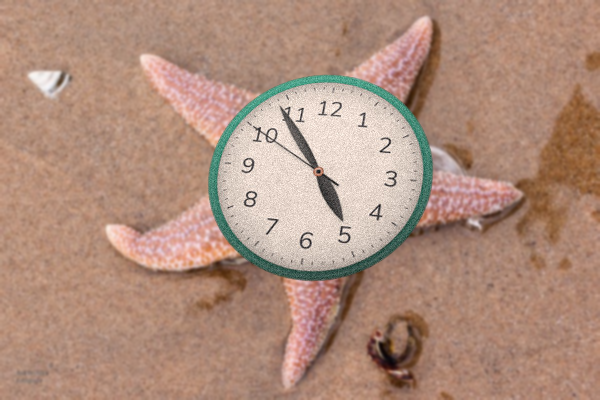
4h53m50s
